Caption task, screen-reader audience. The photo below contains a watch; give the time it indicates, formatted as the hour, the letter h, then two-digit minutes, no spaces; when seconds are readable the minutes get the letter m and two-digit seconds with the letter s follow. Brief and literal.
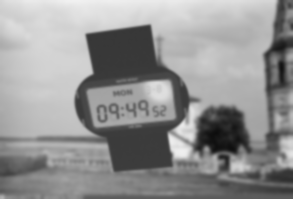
9h49m52s
